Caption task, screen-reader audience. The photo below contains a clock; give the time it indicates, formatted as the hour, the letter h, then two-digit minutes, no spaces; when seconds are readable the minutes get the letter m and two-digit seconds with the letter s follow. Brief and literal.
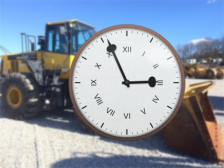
2h56
